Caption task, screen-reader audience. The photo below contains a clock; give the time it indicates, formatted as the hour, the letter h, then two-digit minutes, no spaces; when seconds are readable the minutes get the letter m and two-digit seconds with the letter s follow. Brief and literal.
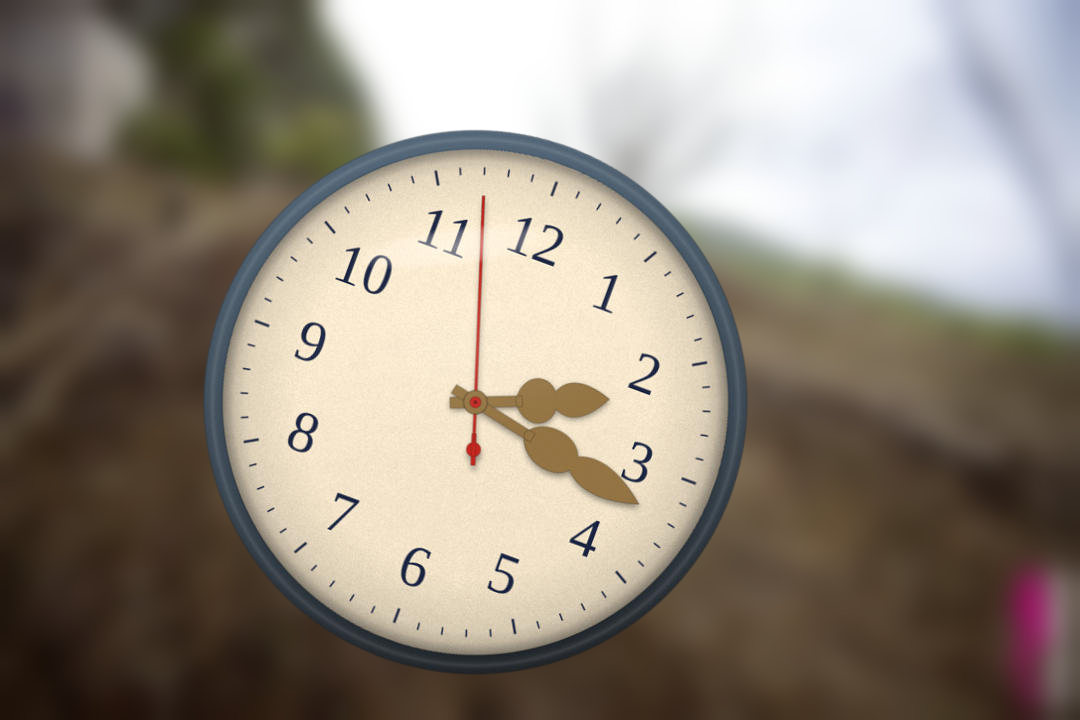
2h16m57s
